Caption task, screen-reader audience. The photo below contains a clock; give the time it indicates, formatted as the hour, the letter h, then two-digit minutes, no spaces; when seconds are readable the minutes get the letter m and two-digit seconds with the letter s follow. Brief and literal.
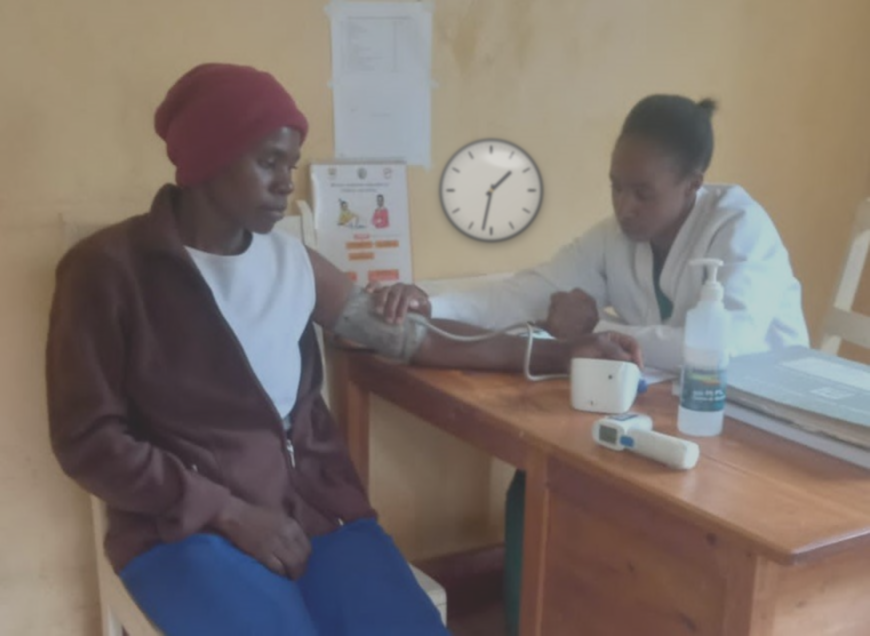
1h32
